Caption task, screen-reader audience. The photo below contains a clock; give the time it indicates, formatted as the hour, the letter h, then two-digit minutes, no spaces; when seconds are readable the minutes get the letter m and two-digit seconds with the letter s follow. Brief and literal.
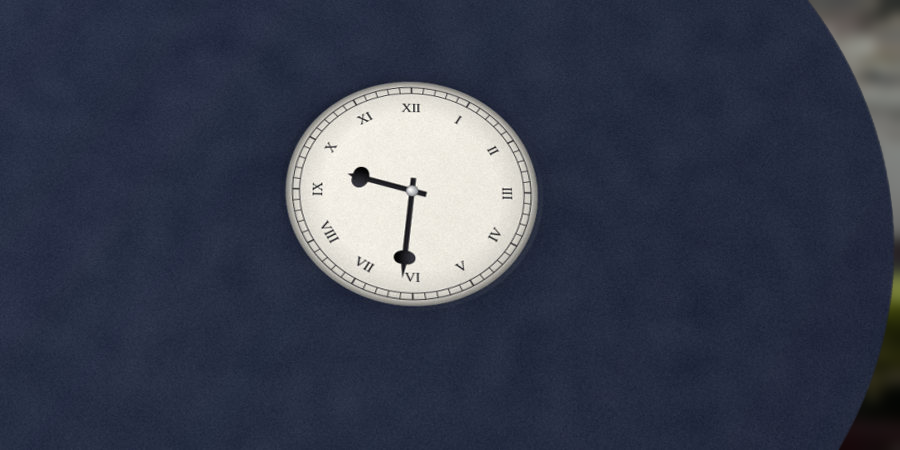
9h31
